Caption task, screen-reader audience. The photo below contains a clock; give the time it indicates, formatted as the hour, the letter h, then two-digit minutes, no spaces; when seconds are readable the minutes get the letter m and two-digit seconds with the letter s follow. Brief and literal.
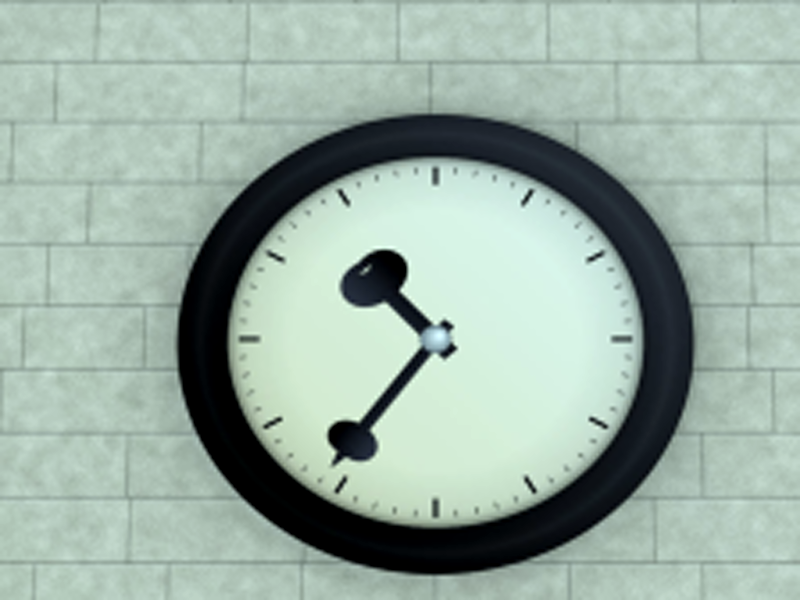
10h36
